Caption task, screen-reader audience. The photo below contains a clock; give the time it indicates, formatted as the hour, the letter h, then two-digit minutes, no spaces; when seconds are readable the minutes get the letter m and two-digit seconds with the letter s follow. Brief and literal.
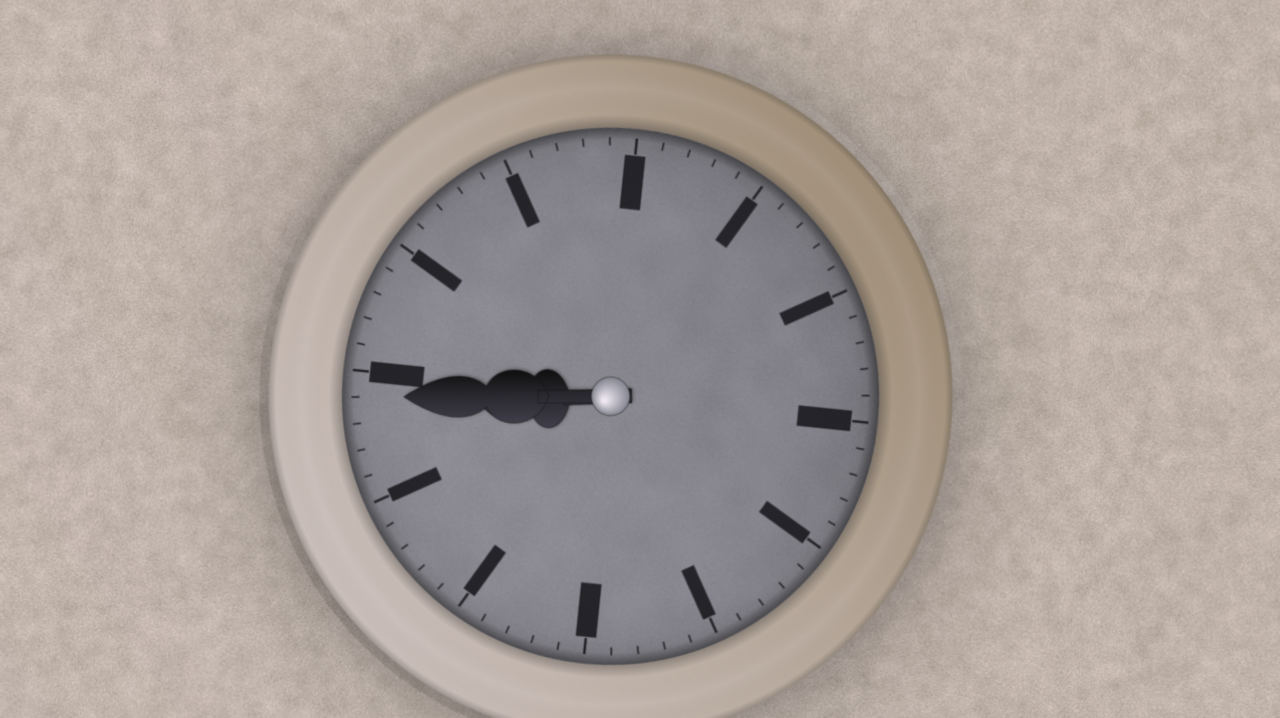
8h44
